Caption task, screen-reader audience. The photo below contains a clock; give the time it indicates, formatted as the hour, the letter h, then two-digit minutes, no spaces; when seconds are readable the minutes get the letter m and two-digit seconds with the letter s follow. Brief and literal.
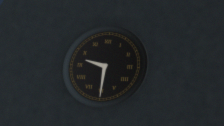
9h30
